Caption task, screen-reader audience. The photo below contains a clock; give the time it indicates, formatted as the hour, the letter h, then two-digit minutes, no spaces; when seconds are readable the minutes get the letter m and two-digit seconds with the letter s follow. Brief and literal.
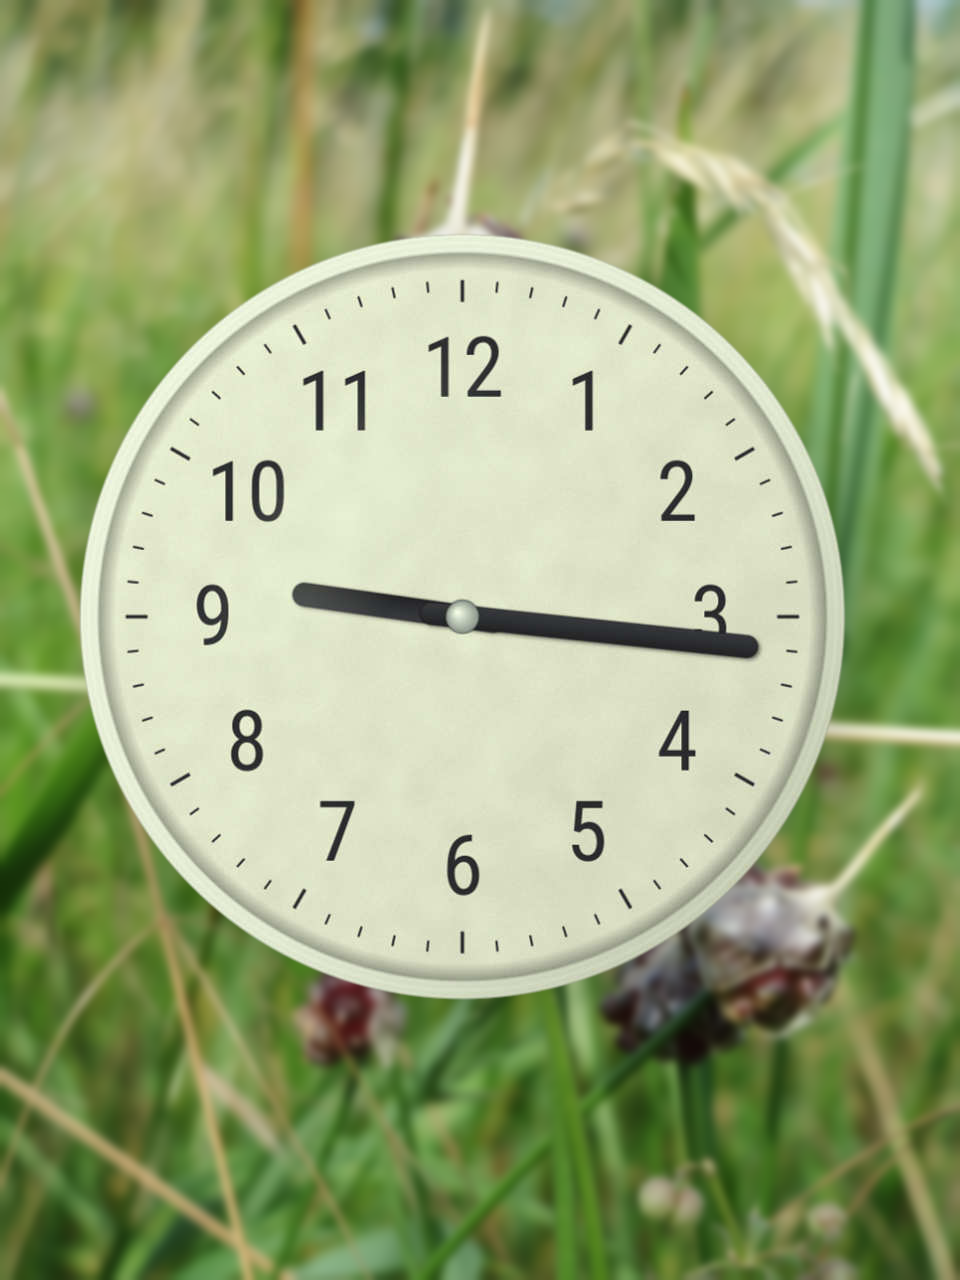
9h16
